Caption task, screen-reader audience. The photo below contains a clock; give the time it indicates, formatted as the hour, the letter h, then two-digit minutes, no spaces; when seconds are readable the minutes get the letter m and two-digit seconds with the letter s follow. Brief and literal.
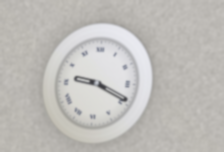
9h19
